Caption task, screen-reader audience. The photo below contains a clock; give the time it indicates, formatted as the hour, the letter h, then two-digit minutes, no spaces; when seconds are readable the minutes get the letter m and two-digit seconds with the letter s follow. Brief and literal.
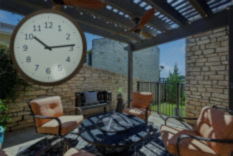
10h14
